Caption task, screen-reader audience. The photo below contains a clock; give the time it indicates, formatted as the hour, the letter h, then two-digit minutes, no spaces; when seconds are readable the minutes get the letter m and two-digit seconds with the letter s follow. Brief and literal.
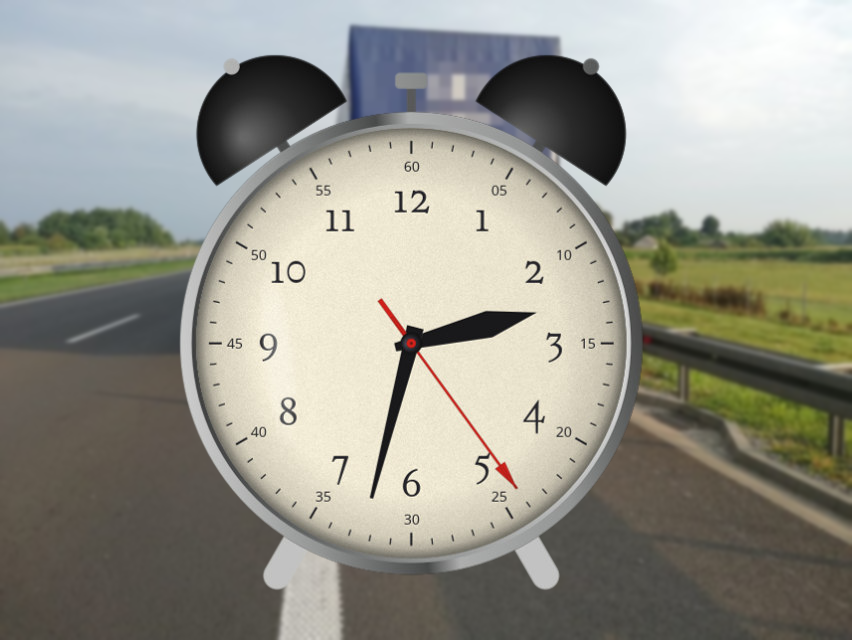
2h32m24s
